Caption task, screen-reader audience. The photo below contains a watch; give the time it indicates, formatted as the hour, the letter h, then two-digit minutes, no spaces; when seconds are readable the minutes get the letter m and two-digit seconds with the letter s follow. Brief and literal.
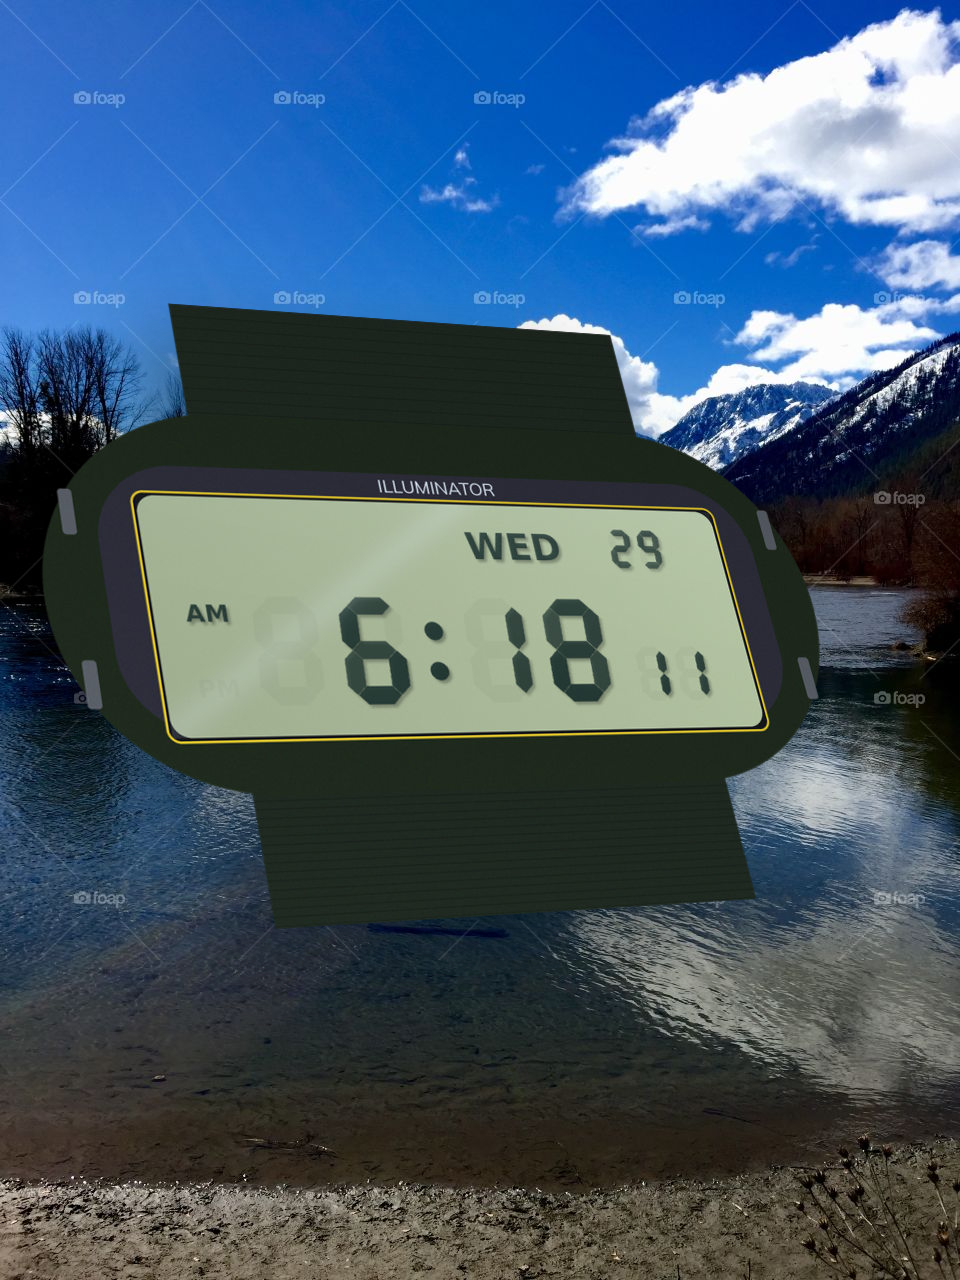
6h18m11s
